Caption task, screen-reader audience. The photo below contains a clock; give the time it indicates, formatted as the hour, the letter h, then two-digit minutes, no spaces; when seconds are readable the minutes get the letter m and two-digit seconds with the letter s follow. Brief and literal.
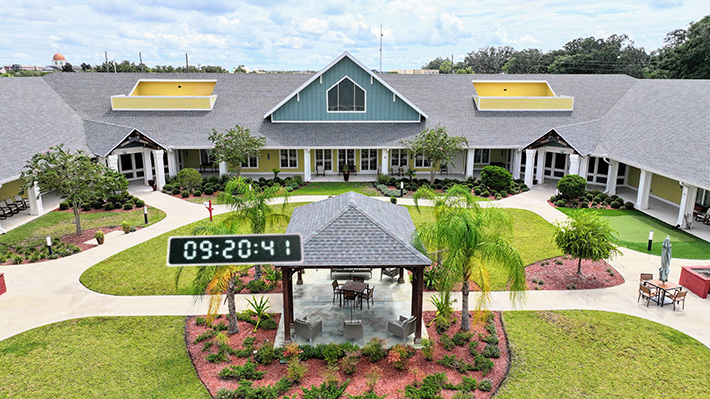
9h20m41s
